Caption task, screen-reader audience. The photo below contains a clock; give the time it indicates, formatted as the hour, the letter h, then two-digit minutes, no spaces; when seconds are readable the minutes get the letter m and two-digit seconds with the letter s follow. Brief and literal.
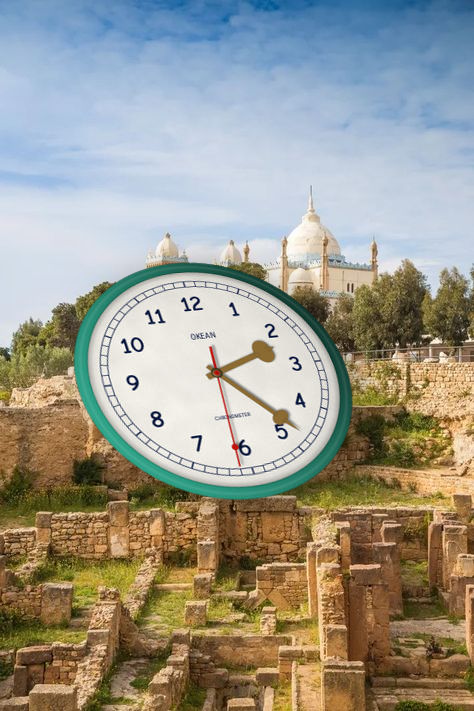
2h23m31s
